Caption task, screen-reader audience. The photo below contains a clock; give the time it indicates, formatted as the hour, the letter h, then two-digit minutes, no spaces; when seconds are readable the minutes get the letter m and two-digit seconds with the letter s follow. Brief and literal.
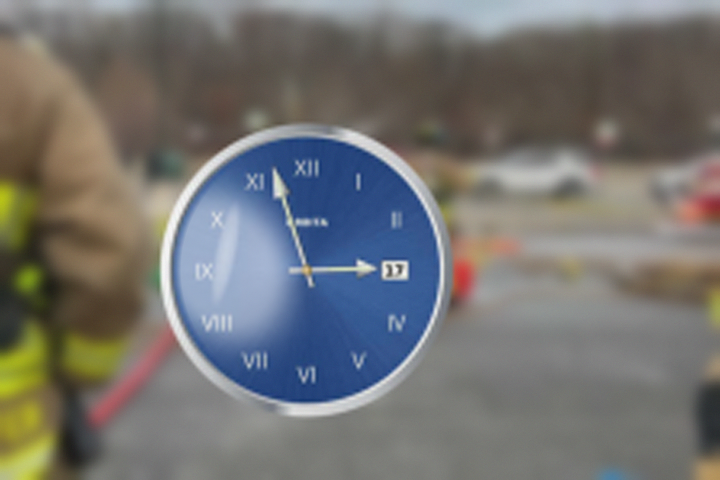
2h57
